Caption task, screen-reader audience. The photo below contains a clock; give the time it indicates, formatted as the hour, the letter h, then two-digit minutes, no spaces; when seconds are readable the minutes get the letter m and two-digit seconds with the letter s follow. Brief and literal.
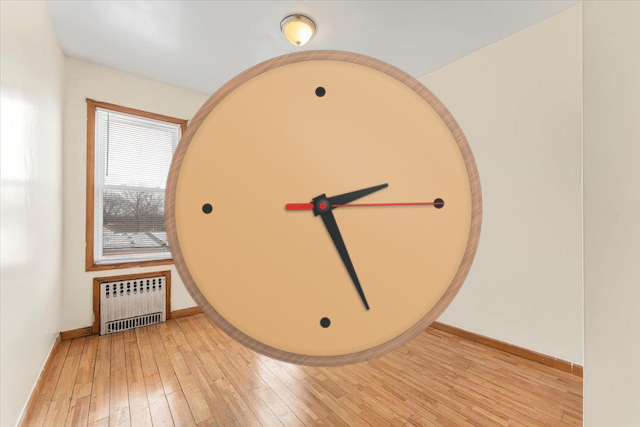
2h26m15s
